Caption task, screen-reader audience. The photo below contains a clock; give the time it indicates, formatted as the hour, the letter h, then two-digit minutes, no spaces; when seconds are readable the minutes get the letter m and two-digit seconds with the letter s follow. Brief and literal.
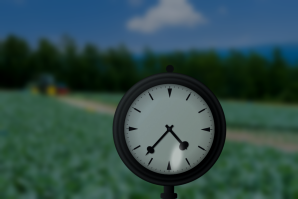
4h37
